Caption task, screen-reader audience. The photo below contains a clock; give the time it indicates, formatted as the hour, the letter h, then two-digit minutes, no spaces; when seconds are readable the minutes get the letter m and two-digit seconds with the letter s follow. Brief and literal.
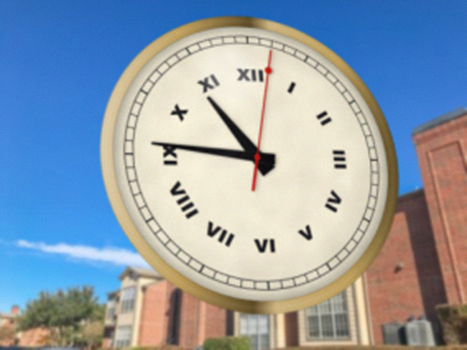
10h46m02s
